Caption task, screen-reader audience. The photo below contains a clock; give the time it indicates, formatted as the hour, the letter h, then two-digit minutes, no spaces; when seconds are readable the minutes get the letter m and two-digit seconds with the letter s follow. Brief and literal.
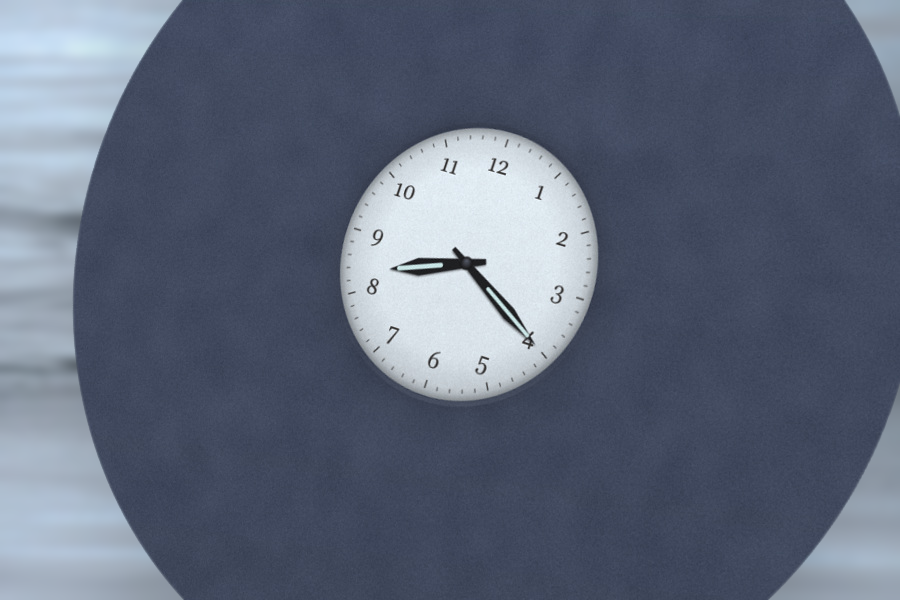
8h20
